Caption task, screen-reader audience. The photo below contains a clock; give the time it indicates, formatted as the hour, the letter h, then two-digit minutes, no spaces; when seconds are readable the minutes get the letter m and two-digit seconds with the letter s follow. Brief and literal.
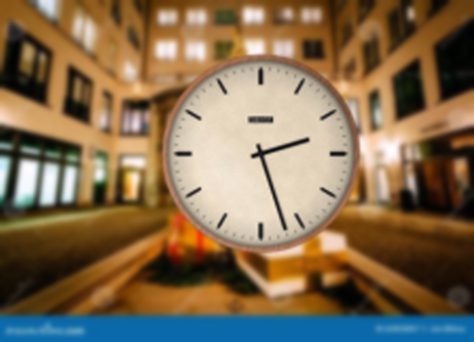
2h27
